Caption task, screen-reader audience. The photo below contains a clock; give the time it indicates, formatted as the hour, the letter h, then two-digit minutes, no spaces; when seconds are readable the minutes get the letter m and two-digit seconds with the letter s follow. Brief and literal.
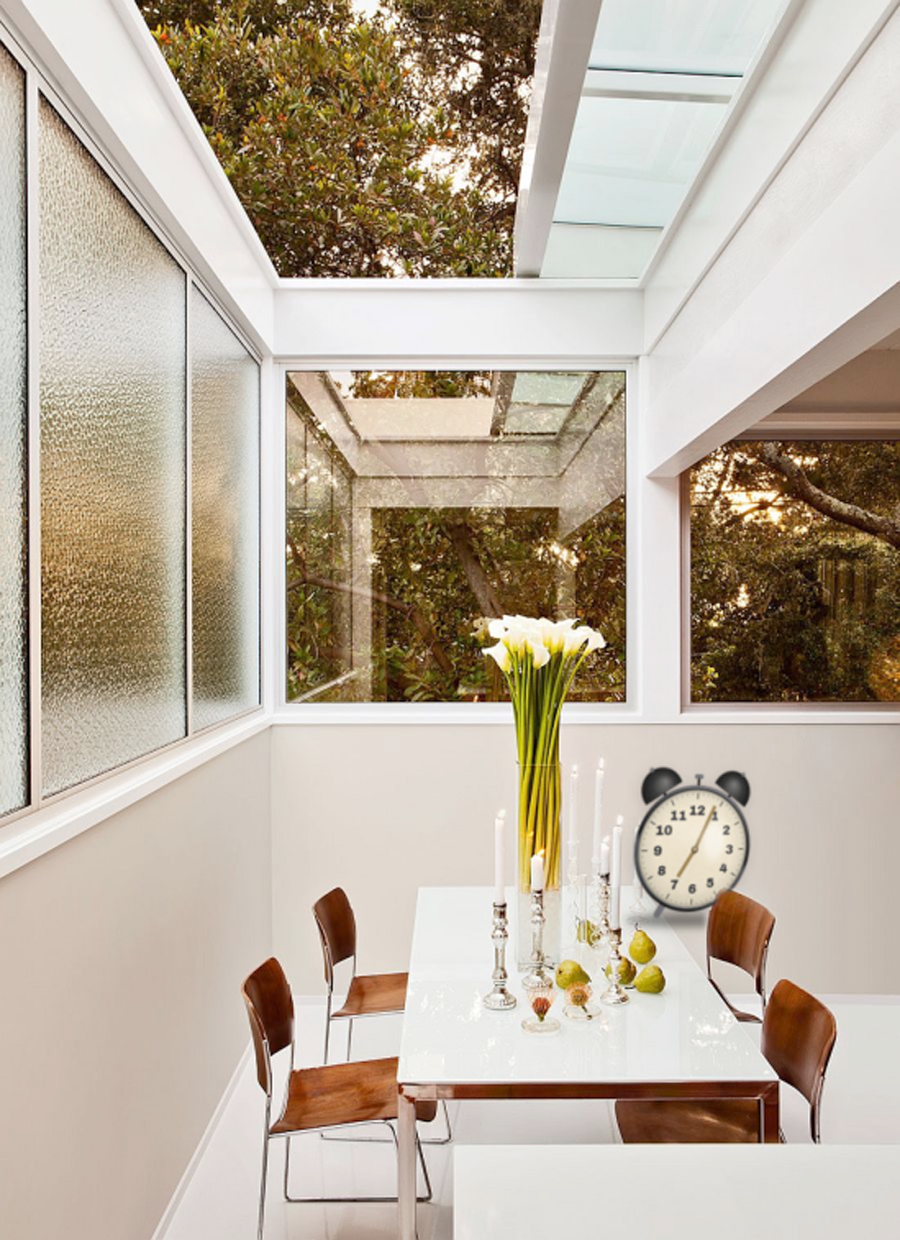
7h04
